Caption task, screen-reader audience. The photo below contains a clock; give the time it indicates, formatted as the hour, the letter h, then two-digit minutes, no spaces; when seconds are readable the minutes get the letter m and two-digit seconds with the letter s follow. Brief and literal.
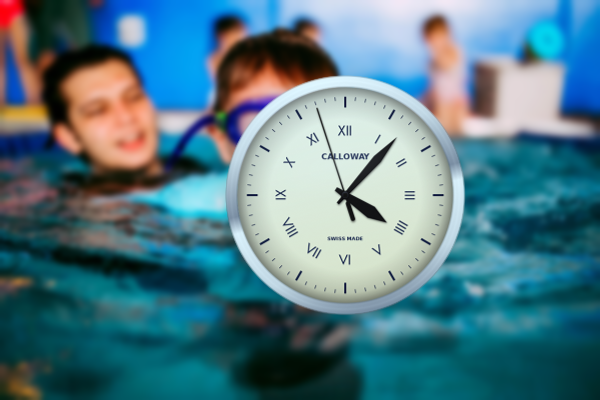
4h06m57s
